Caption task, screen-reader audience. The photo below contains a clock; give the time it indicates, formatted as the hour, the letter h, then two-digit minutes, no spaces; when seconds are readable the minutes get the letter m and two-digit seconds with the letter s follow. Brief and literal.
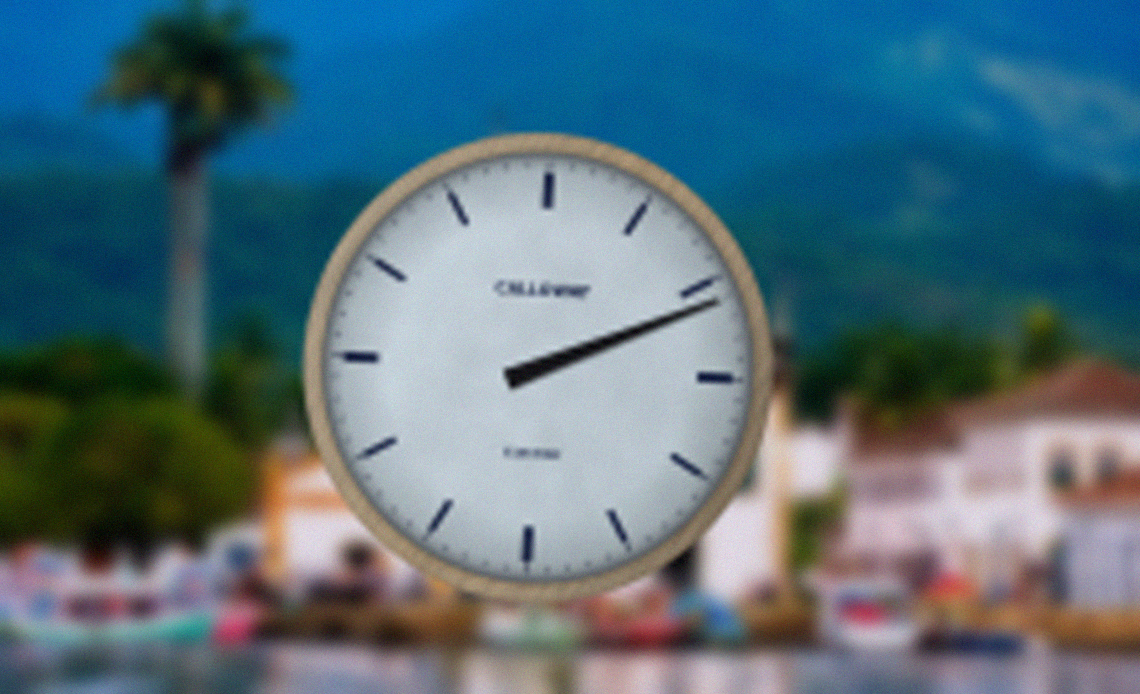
2h11
